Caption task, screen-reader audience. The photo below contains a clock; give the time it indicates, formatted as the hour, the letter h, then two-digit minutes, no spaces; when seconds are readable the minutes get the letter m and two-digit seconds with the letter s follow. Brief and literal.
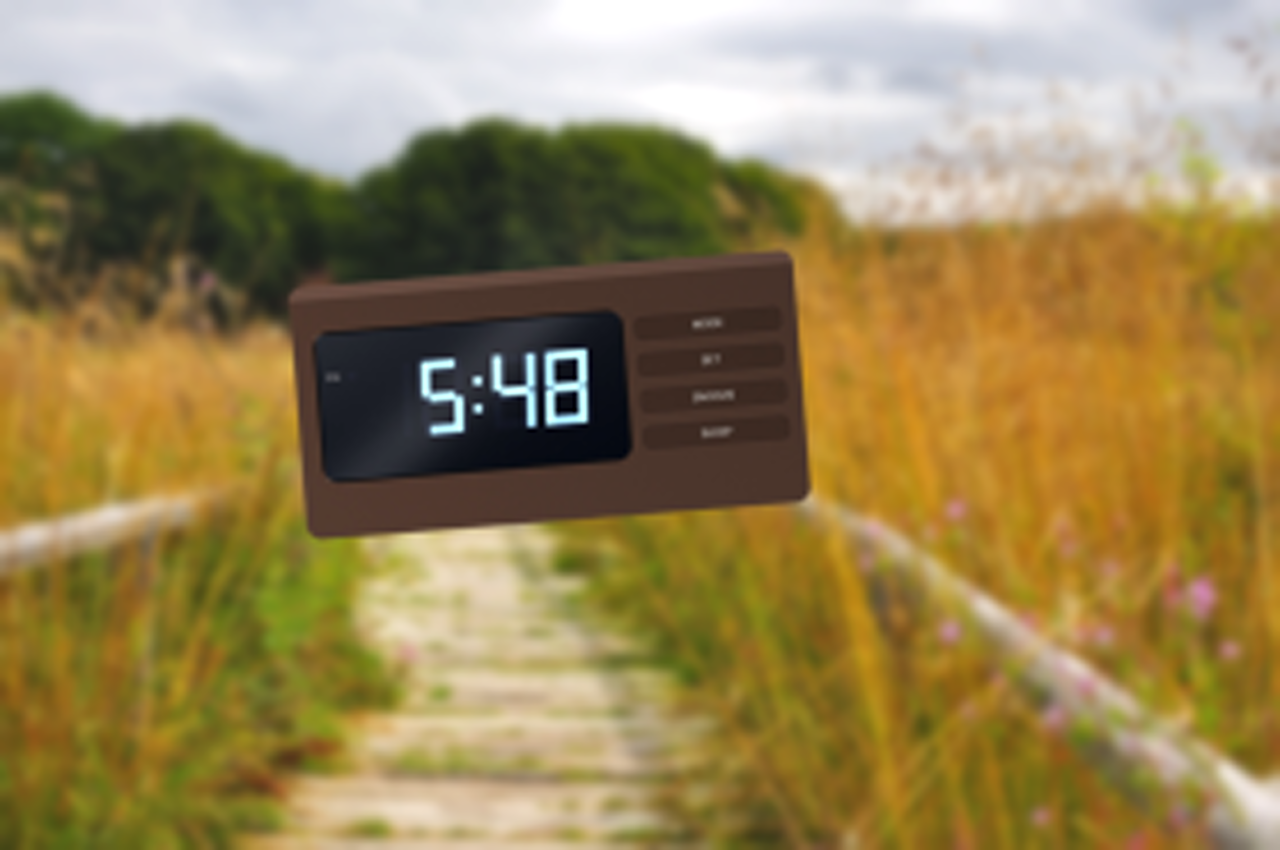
5h48
